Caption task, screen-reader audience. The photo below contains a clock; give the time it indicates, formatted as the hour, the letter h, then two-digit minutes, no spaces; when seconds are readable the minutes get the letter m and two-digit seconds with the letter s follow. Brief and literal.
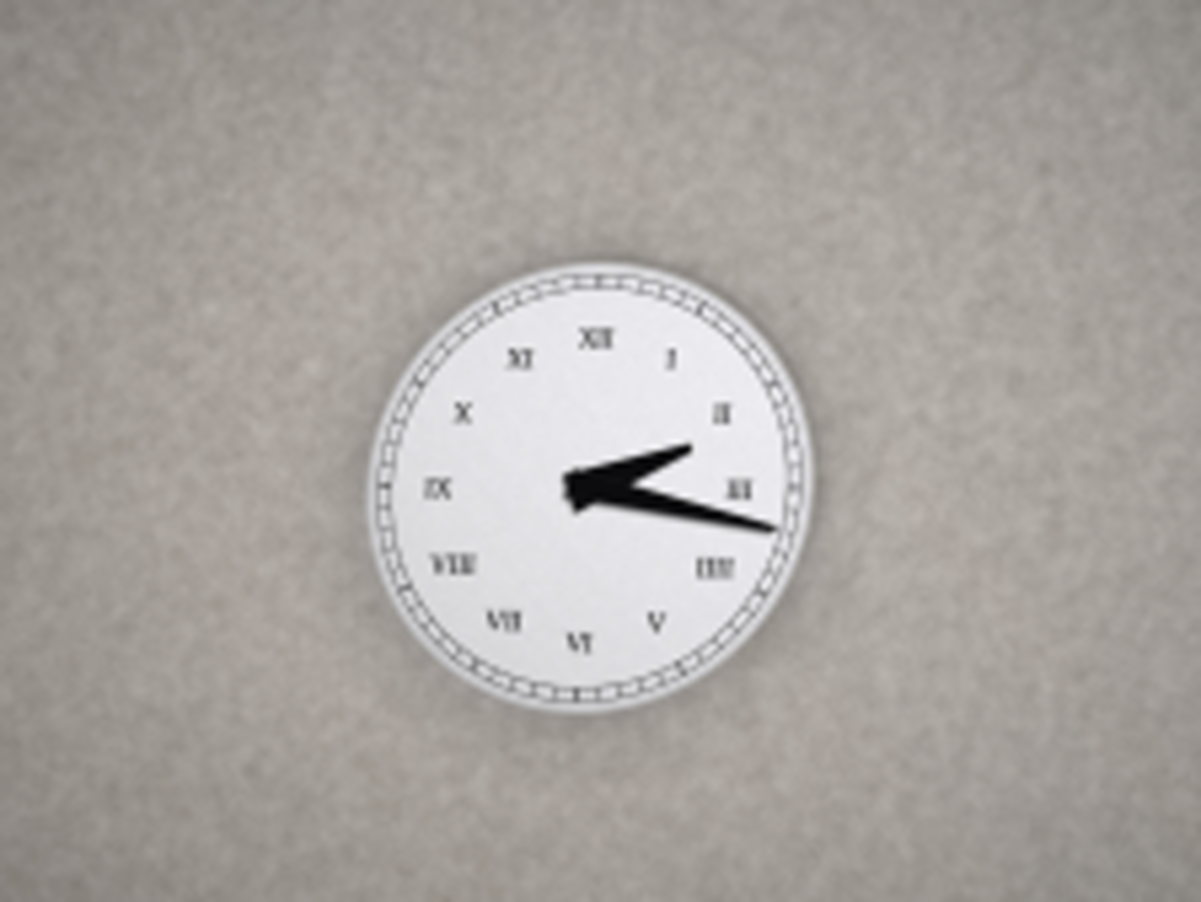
2h17
